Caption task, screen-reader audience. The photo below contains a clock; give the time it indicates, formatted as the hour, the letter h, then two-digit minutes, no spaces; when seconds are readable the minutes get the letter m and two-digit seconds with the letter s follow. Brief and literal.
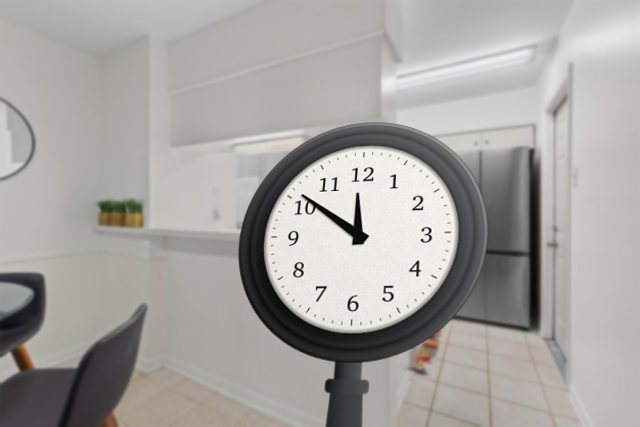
11h51
